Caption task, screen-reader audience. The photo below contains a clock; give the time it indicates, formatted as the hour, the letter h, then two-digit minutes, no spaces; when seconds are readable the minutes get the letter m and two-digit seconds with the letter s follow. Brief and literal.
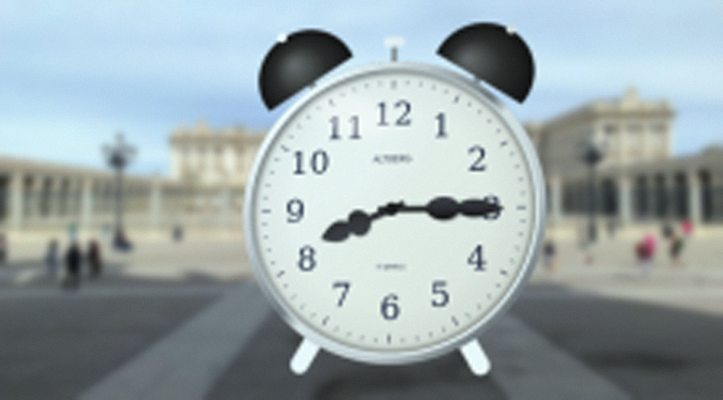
8h15
